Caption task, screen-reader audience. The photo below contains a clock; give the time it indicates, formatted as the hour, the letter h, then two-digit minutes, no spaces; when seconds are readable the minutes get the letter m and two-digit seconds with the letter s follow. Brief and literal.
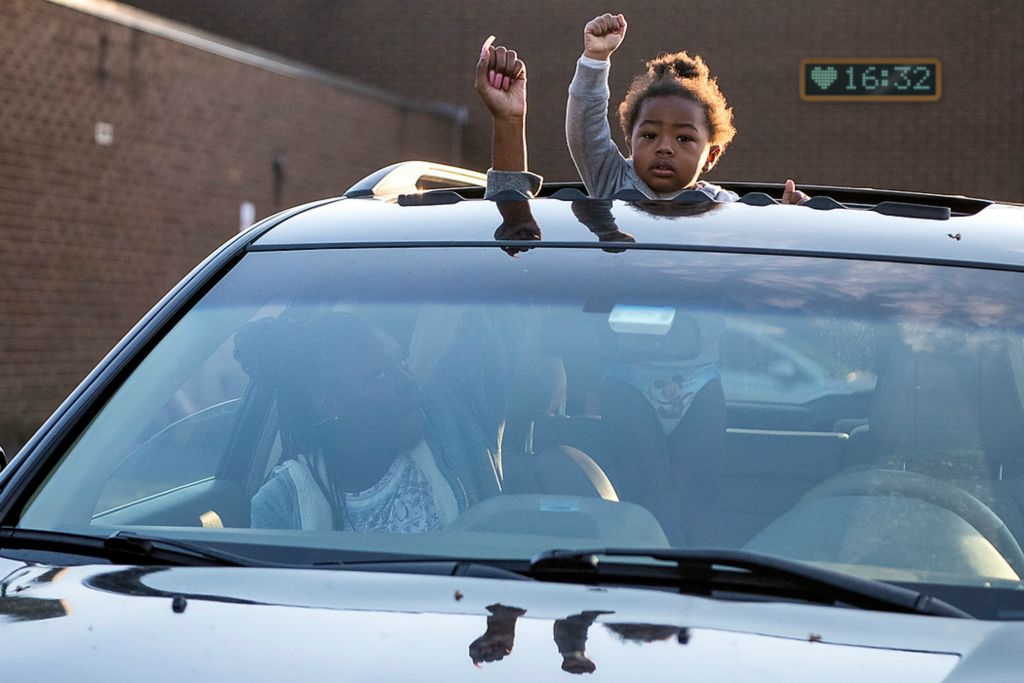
16h32
